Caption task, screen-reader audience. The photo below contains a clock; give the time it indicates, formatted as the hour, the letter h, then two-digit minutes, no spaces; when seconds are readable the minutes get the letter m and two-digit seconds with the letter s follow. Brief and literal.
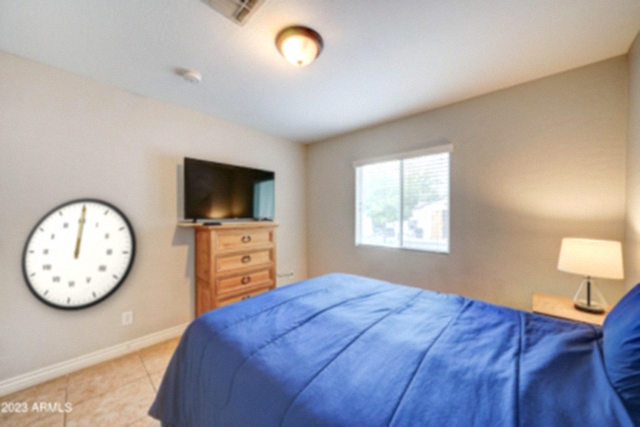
12h00
